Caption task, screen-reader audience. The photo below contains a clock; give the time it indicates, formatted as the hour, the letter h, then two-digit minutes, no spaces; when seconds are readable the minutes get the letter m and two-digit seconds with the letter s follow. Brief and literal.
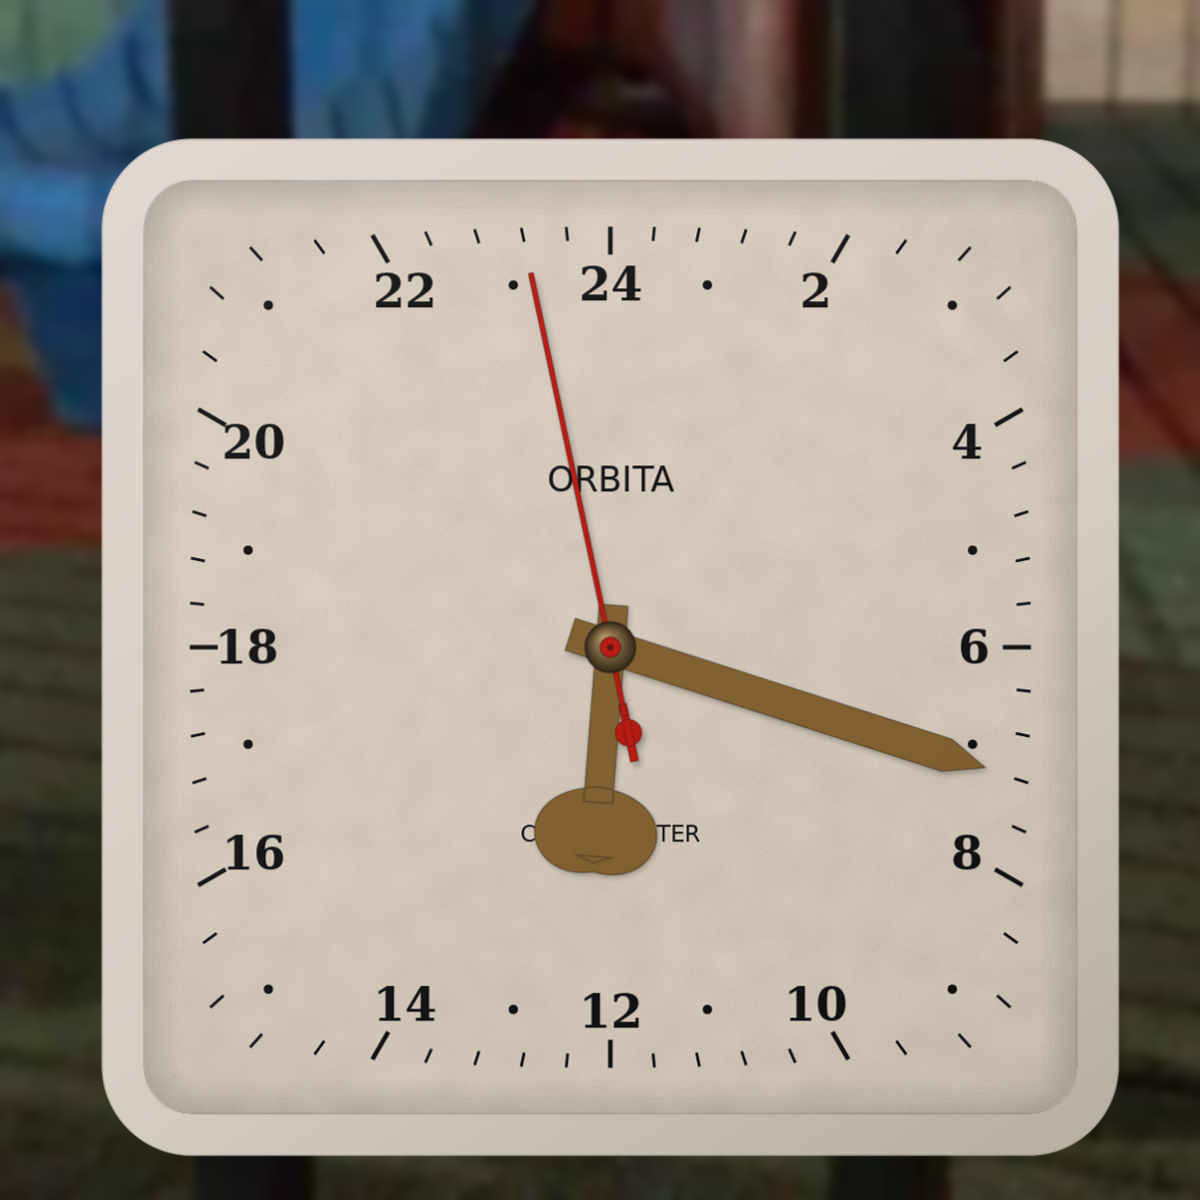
12h17m58s
